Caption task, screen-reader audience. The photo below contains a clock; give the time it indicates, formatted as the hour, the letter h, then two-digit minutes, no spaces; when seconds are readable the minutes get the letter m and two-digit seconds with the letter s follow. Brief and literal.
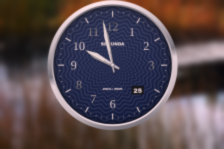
9h58
